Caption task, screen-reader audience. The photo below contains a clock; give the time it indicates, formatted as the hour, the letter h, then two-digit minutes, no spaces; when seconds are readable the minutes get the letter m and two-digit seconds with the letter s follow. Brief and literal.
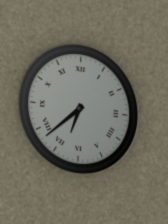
6h38
